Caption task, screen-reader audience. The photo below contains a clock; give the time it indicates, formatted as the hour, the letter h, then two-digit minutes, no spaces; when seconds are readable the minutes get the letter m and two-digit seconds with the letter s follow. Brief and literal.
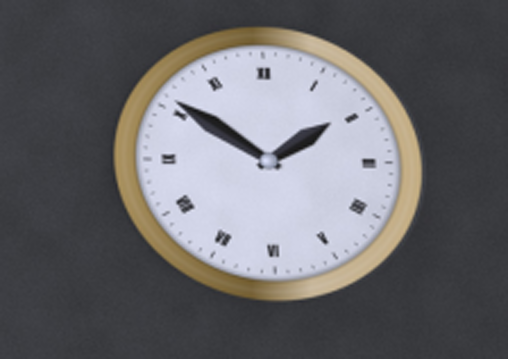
1h51
